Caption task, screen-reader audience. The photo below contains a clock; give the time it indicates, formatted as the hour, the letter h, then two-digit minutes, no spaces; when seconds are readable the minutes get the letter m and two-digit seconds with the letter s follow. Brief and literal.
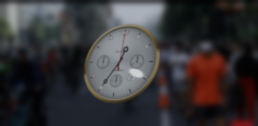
12h35
